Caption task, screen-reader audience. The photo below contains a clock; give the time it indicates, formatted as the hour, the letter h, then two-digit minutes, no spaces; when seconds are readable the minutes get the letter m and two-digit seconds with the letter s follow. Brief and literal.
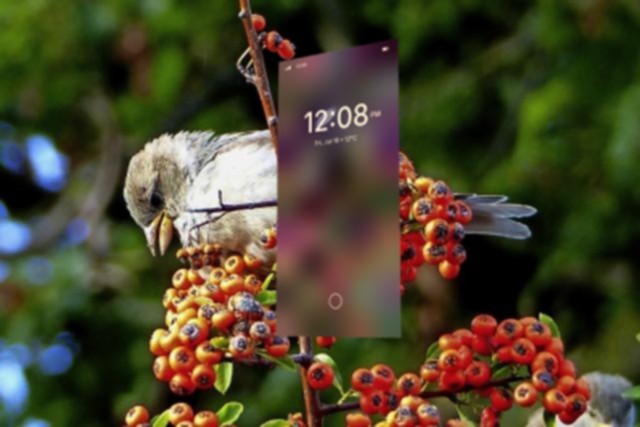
12h08
